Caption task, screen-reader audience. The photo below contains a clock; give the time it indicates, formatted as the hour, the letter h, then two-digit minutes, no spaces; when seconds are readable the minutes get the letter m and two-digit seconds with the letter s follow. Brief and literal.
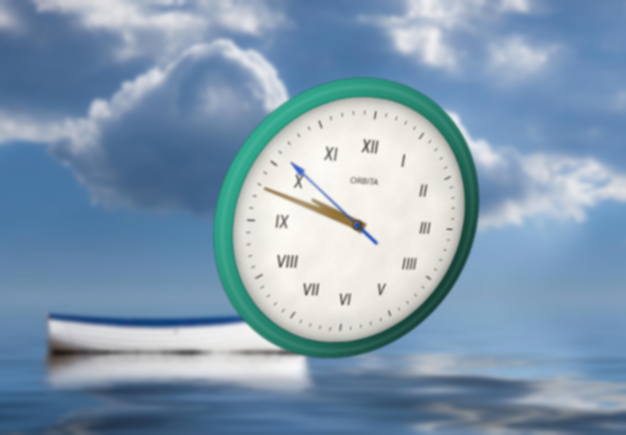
9h47m51s
